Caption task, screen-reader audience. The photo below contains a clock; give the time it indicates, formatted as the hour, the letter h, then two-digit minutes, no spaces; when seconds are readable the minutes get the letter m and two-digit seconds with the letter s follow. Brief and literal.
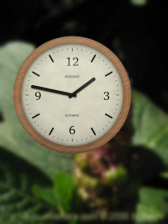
1h47
